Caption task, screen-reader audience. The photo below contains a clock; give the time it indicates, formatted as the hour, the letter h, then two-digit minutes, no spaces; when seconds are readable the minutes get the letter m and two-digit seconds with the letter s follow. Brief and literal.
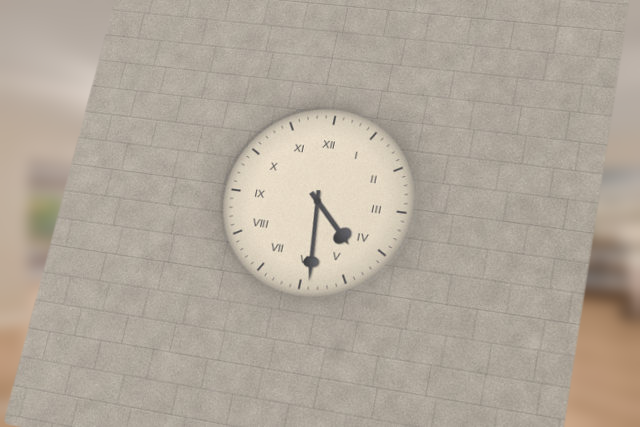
4h29
